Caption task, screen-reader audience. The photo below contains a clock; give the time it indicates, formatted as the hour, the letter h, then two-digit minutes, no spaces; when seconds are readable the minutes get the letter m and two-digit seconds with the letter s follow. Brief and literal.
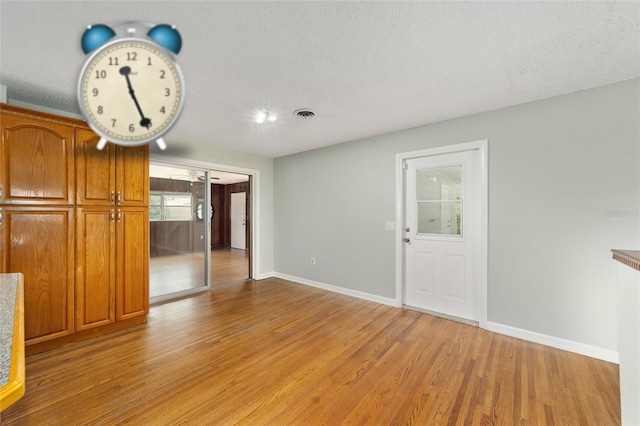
11h26
